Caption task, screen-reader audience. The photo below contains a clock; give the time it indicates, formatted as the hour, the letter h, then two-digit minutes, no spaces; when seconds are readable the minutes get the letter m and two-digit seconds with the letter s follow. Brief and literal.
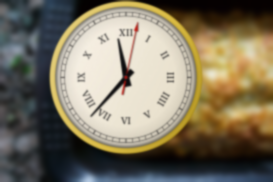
11h37m02s
